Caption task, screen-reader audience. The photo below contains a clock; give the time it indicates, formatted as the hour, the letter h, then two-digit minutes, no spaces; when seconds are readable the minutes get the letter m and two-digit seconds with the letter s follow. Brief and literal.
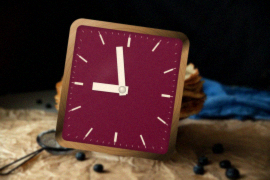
8h58
